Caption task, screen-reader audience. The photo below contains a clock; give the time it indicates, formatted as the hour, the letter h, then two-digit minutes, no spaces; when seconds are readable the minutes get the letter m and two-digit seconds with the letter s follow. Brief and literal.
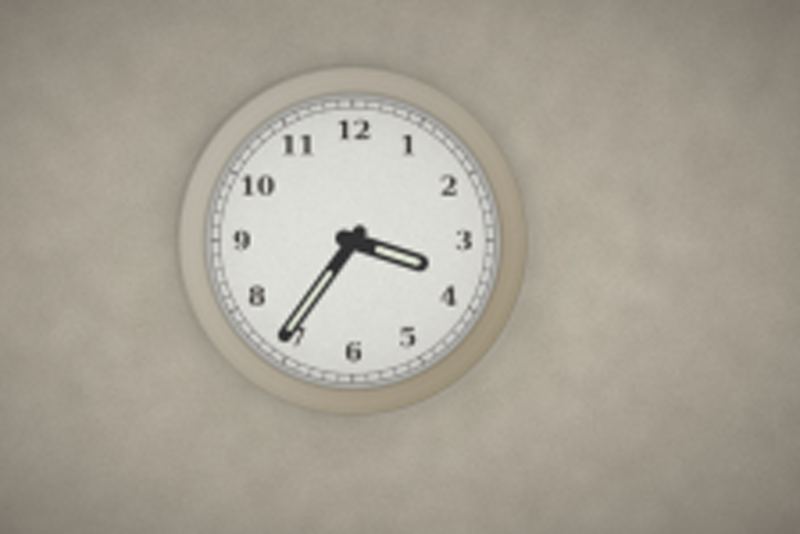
3h36
